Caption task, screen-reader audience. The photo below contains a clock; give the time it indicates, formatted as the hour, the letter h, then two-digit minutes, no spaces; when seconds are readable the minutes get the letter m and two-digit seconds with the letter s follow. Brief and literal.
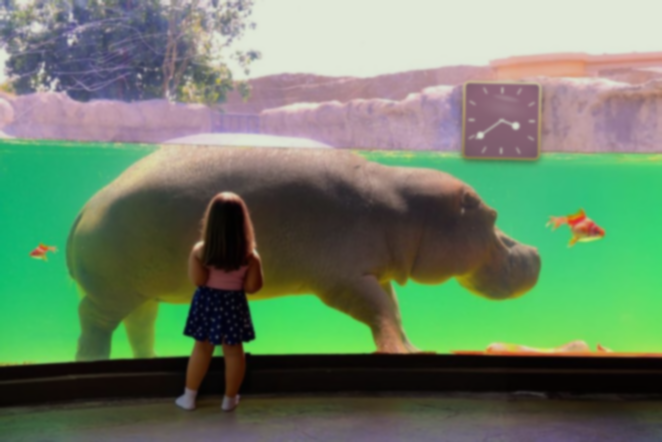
3h39
